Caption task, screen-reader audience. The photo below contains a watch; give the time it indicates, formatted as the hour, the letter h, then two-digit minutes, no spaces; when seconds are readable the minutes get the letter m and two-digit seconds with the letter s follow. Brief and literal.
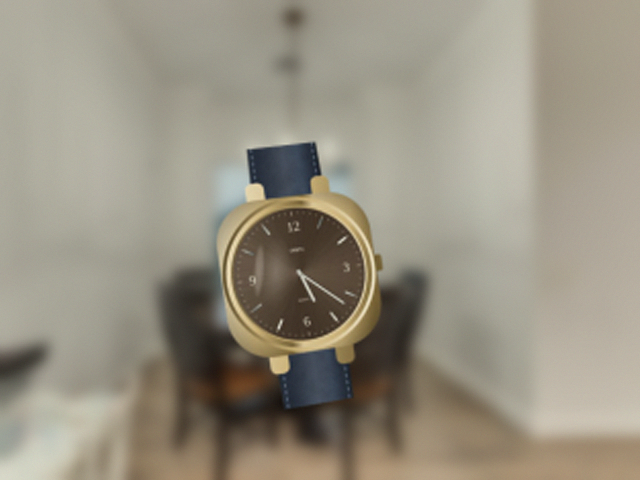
5h22
